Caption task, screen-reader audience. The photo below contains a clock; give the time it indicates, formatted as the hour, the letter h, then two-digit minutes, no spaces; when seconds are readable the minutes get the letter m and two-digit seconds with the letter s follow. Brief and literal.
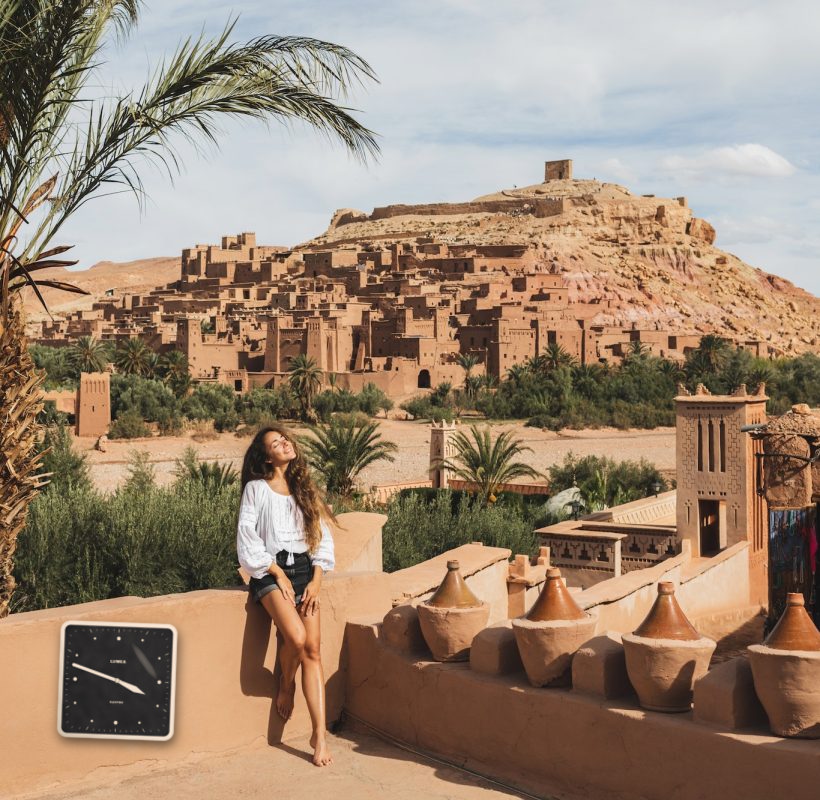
3h48
